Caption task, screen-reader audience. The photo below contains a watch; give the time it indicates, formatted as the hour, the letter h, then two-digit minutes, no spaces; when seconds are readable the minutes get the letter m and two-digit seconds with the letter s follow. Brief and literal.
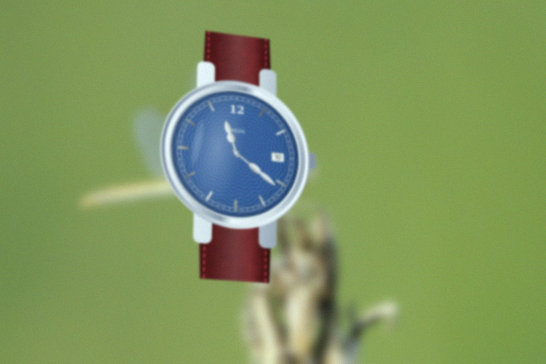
11h21
